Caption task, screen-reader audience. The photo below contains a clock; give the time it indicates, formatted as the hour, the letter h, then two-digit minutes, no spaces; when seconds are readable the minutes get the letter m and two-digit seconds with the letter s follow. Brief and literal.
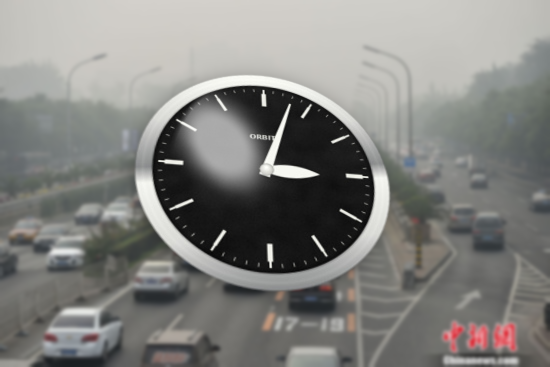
3h03
